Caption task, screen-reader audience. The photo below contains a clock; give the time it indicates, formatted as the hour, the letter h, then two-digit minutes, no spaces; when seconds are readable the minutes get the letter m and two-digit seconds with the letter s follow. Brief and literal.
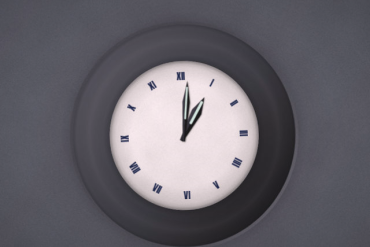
1h01
